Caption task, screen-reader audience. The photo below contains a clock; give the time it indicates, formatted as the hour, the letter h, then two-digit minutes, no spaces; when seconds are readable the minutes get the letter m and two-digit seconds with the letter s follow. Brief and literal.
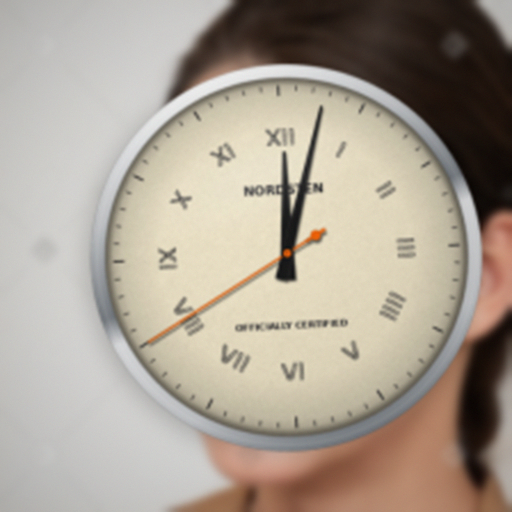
12h02m40s
